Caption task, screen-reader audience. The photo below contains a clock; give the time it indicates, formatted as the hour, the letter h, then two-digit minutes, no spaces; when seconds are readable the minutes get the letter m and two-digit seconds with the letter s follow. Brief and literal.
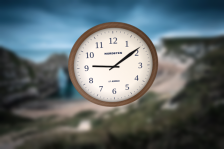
9h09
